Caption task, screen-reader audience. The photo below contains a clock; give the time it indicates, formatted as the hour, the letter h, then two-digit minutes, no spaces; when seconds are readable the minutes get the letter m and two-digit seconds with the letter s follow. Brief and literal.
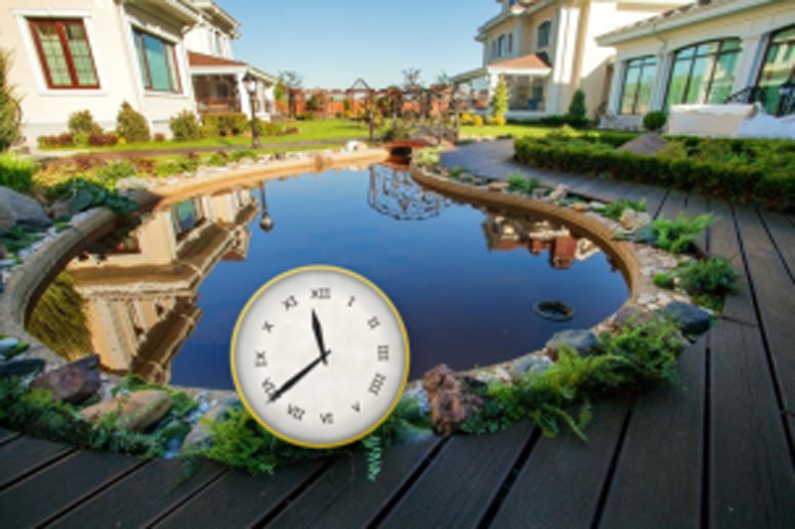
11h39
